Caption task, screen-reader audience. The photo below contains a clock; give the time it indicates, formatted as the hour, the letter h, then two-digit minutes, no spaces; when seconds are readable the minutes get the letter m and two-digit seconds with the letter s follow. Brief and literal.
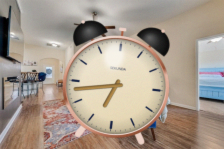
6h43
